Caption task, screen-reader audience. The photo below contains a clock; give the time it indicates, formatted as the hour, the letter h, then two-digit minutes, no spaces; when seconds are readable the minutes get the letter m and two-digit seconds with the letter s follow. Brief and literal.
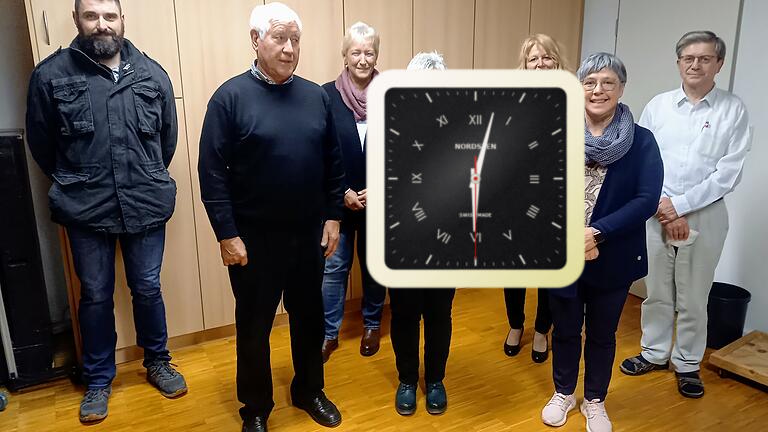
6h02m30s
